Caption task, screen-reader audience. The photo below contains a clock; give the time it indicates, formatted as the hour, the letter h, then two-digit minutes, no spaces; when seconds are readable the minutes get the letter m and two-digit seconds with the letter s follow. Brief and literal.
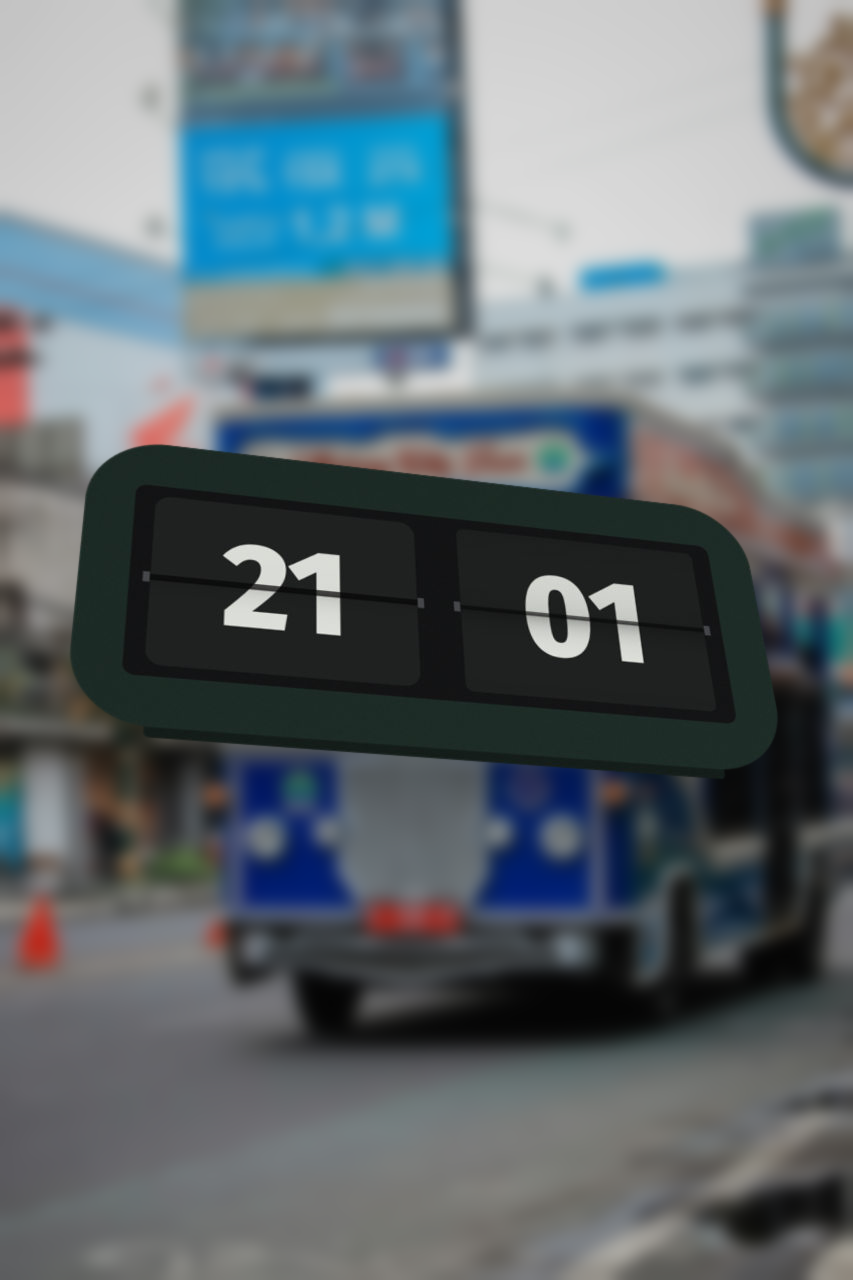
21h01
